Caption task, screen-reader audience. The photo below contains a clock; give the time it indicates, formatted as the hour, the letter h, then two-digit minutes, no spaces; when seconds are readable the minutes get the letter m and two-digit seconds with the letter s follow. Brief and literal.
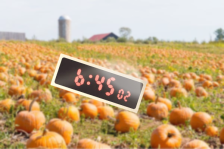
6h45m02s
